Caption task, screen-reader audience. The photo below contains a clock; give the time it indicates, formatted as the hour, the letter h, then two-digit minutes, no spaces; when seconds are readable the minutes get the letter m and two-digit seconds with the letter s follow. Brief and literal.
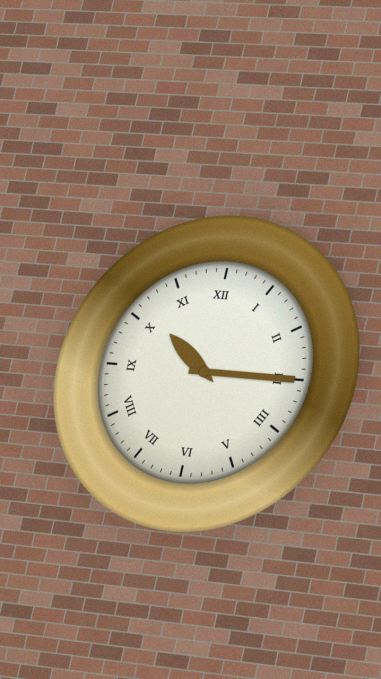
10h15
